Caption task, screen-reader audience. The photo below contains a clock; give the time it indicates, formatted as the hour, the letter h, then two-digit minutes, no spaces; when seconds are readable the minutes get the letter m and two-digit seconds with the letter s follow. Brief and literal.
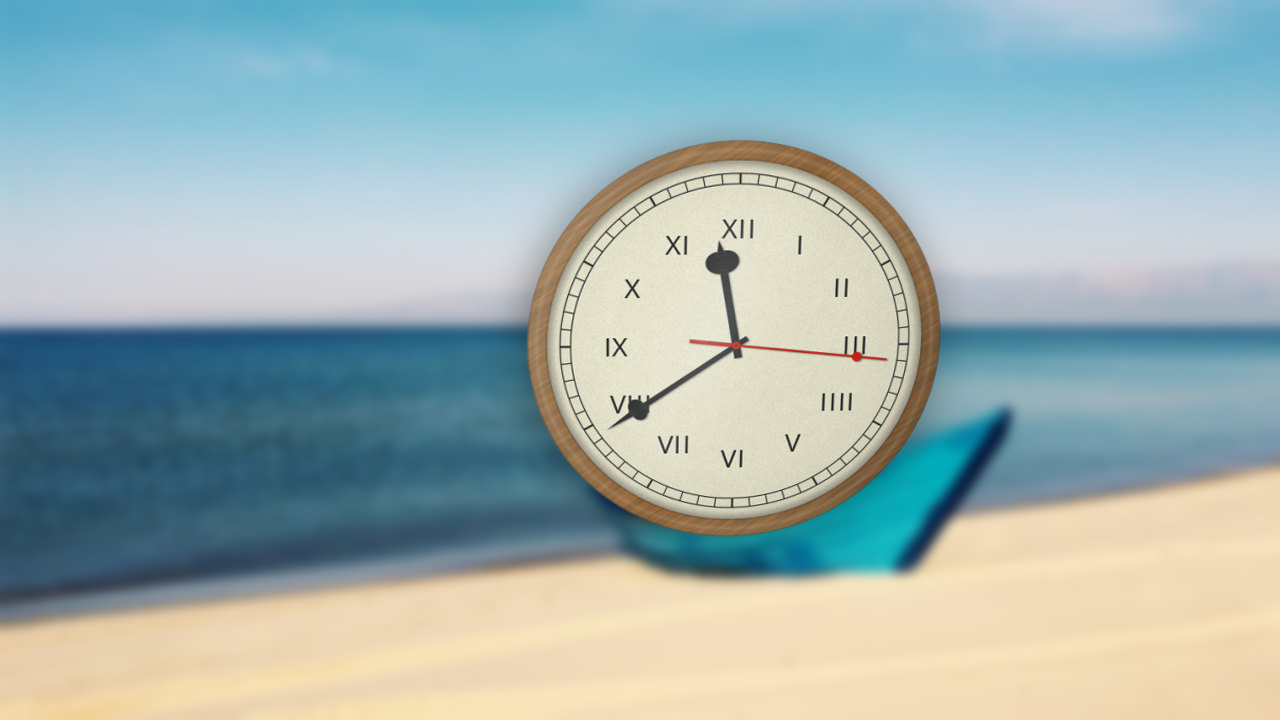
11h39m16s
